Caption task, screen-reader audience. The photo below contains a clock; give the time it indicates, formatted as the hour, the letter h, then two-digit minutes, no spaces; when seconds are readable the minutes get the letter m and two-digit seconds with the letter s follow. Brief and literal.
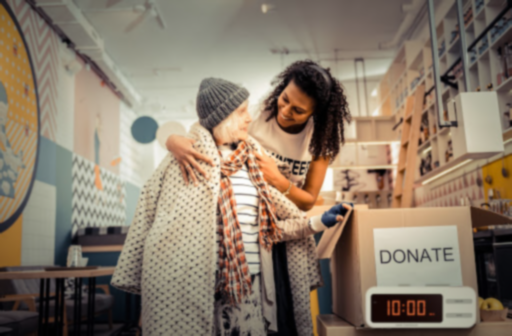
10h00
